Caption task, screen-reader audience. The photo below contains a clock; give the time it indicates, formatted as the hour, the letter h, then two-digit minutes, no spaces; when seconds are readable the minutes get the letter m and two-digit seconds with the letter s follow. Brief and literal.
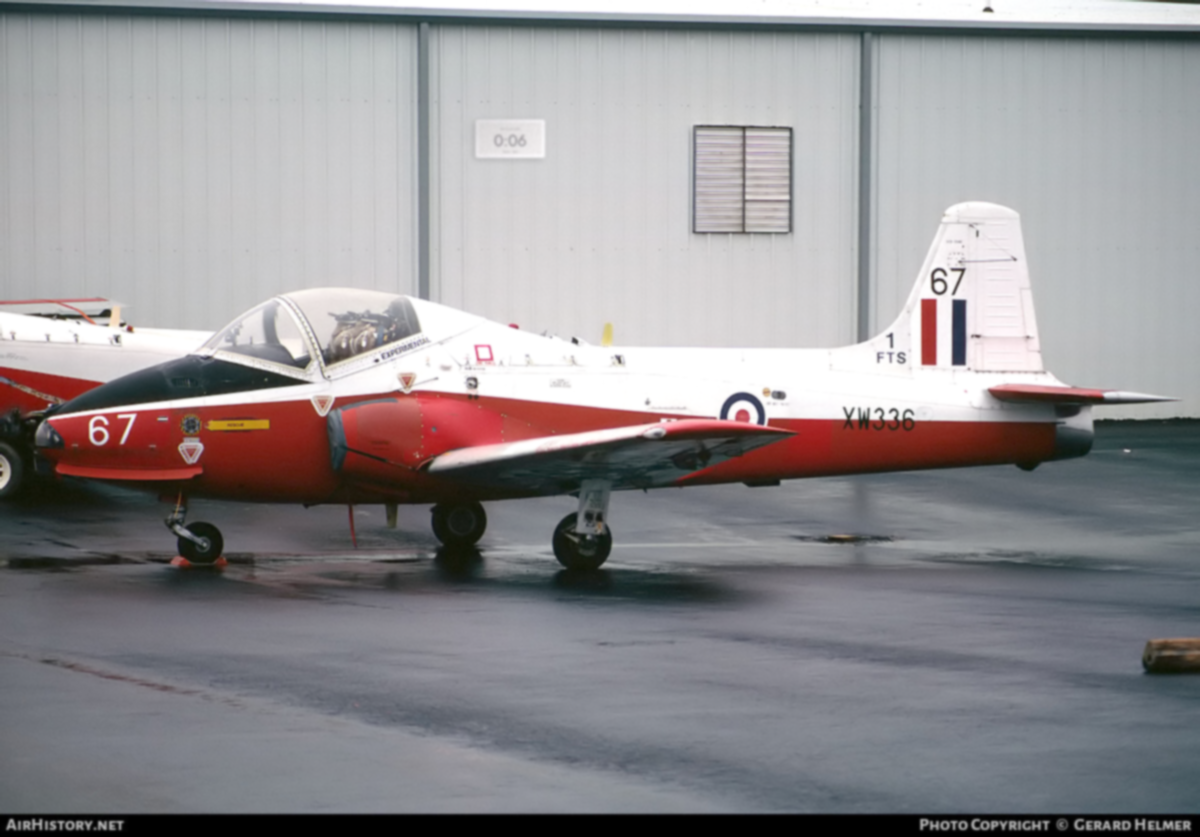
0h06
